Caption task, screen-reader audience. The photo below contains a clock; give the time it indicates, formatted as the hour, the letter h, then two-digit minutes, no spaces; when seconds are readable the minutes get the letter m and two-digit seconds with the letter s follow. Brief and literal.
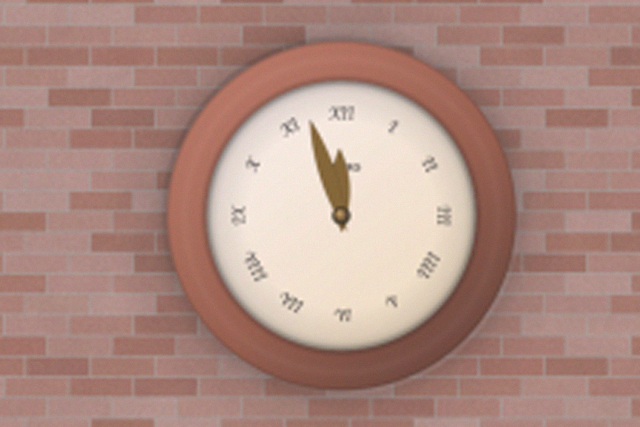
11h57
